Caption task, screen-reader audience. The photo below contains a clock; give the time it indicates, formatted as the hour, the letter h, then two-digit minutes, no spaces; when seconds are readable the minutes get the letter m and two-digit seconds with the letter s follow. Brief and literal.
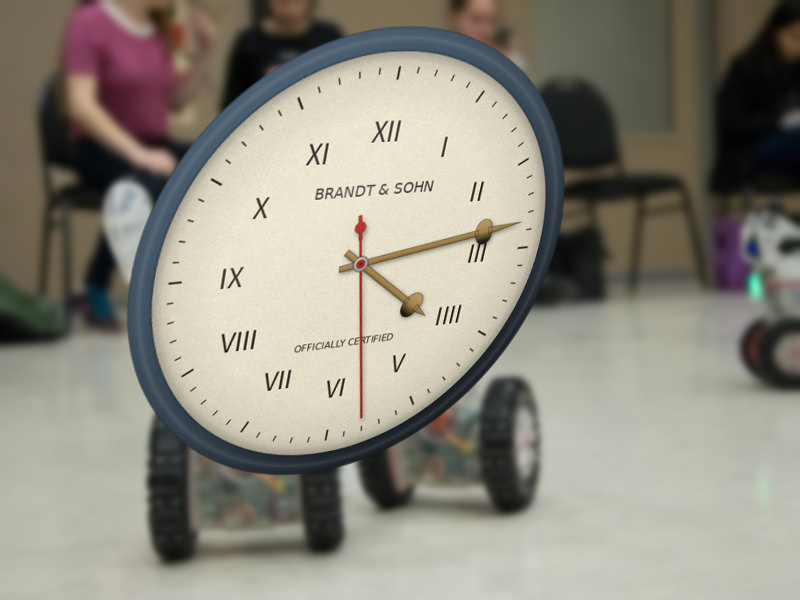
4h13m28s
